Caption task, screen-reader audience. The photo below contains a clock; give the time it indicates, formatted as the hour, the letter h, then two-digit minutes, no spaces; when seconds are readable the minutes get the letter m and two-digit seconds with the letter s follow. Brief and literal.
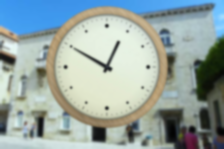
12h50
